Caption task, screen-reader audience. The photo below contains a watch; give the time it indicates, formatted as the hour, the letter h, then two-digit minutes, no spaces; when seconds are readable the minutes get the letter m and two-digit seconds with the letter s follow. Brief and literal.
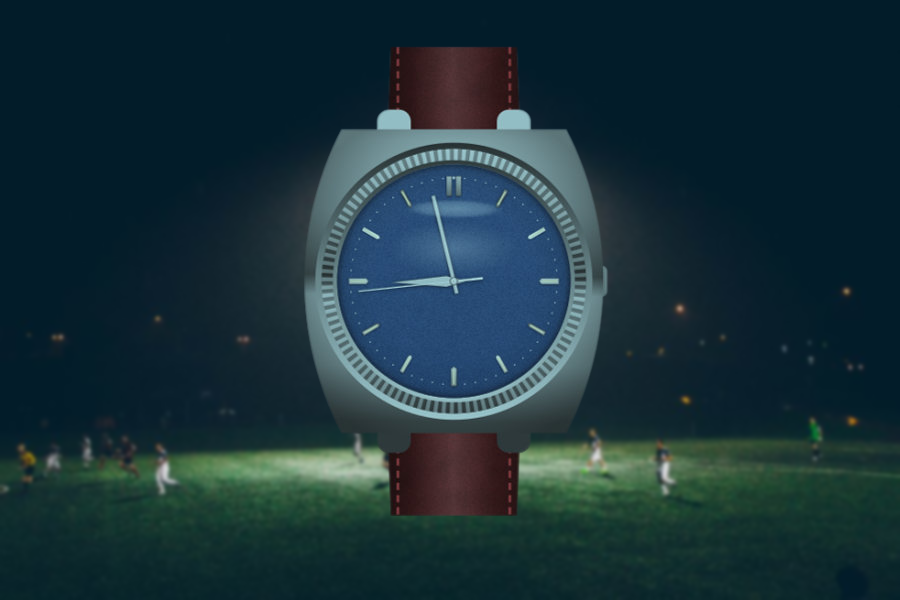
8h57m44s
